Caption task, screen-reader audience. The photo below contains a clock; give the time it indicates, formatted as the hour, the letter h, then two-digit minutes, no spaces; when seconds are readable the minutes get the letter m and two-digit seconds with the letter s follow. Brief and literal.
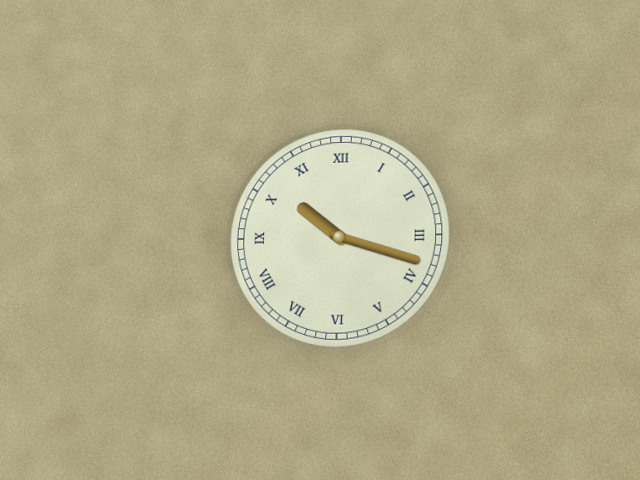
10h18
